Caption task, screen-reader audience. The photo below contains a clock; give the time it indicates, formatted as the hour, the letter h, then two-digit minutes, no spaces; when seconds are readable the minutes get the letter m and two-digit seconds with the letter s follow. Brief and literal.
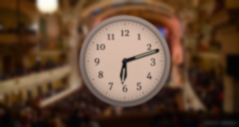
6h12
